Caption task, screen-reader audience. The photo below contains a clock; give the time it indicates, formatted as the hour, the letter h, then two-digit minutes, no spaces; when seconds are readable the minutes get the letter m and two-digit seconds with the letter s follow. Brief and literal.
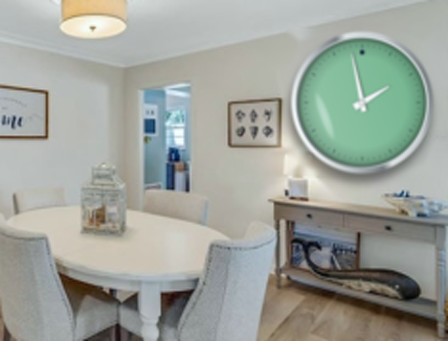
1h58
